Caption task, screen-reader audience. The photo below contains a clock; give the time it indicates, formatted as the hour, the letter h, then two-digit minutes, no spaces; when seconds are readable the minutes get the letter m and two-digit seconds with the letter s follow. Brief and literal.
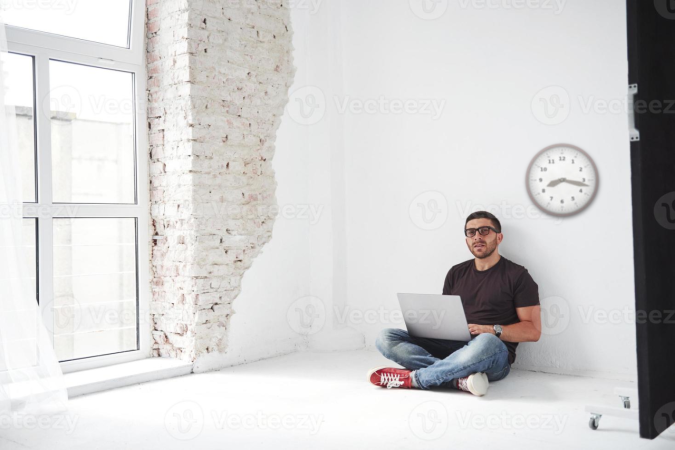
8h17
